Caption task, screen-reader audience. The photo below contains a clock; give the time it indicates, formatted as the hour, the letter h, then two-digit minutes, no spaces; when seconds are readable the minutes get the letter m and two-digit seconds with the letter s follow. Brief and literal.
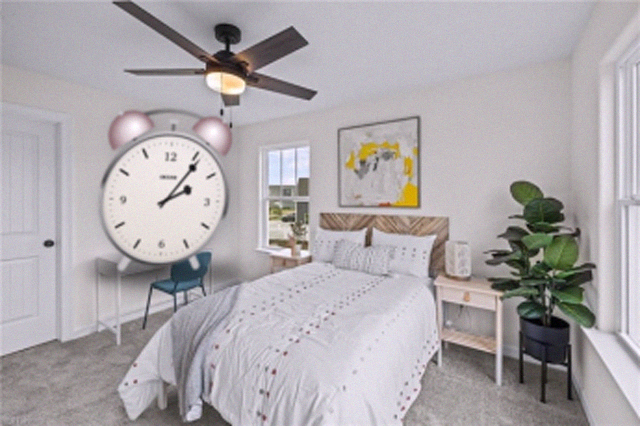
2h06
